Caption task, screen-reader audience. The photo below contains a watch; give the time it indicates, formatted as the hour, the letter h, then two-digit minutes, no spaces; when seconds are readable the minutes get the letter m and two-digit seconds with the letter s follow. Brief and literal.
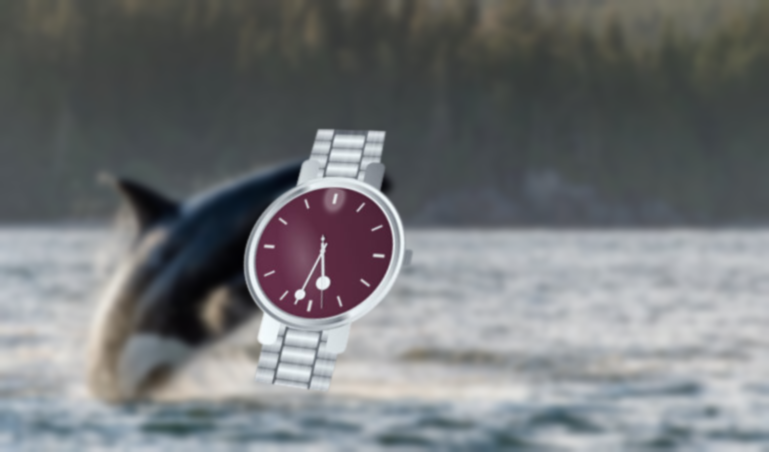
5h32m28s
